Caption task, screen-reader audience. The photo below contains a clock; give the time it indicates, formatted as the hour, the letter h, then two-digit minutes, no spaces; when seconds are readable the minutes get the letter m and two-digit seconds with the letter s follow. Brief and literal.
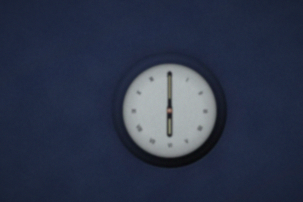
6h00
